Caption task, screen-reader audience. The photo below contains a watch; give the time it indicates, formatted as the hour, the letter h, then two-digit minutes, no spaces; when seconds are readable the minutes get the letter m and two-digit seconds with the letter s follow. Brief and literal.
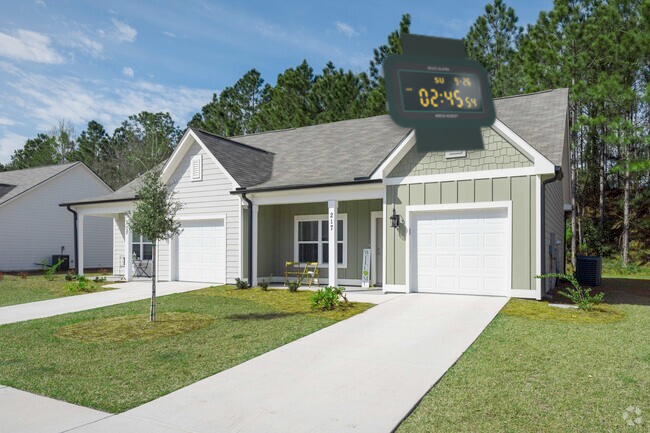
2h45m54s
